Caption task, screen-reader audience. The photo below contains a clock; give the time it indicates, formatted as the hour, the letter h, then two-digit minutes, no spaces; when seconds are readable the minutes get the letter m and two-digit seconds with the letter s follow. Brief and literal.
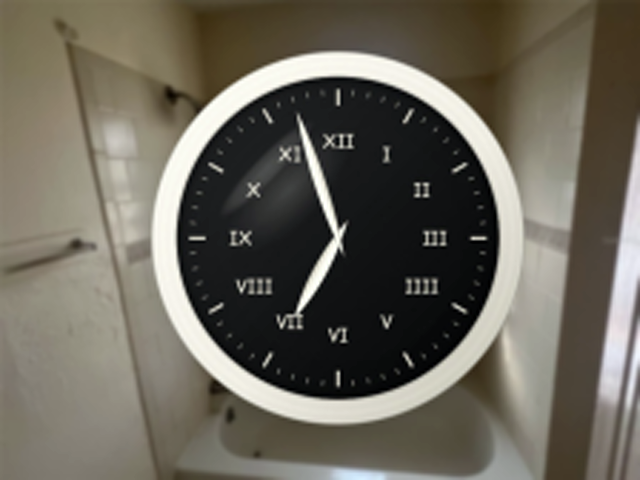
6h57
